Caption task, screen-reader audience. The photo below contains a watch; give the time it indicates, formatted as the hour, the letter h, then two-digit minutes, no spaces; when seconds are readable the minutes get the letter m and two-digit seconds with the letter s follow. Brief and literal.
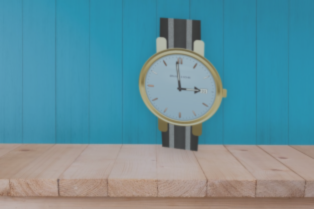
2h59
